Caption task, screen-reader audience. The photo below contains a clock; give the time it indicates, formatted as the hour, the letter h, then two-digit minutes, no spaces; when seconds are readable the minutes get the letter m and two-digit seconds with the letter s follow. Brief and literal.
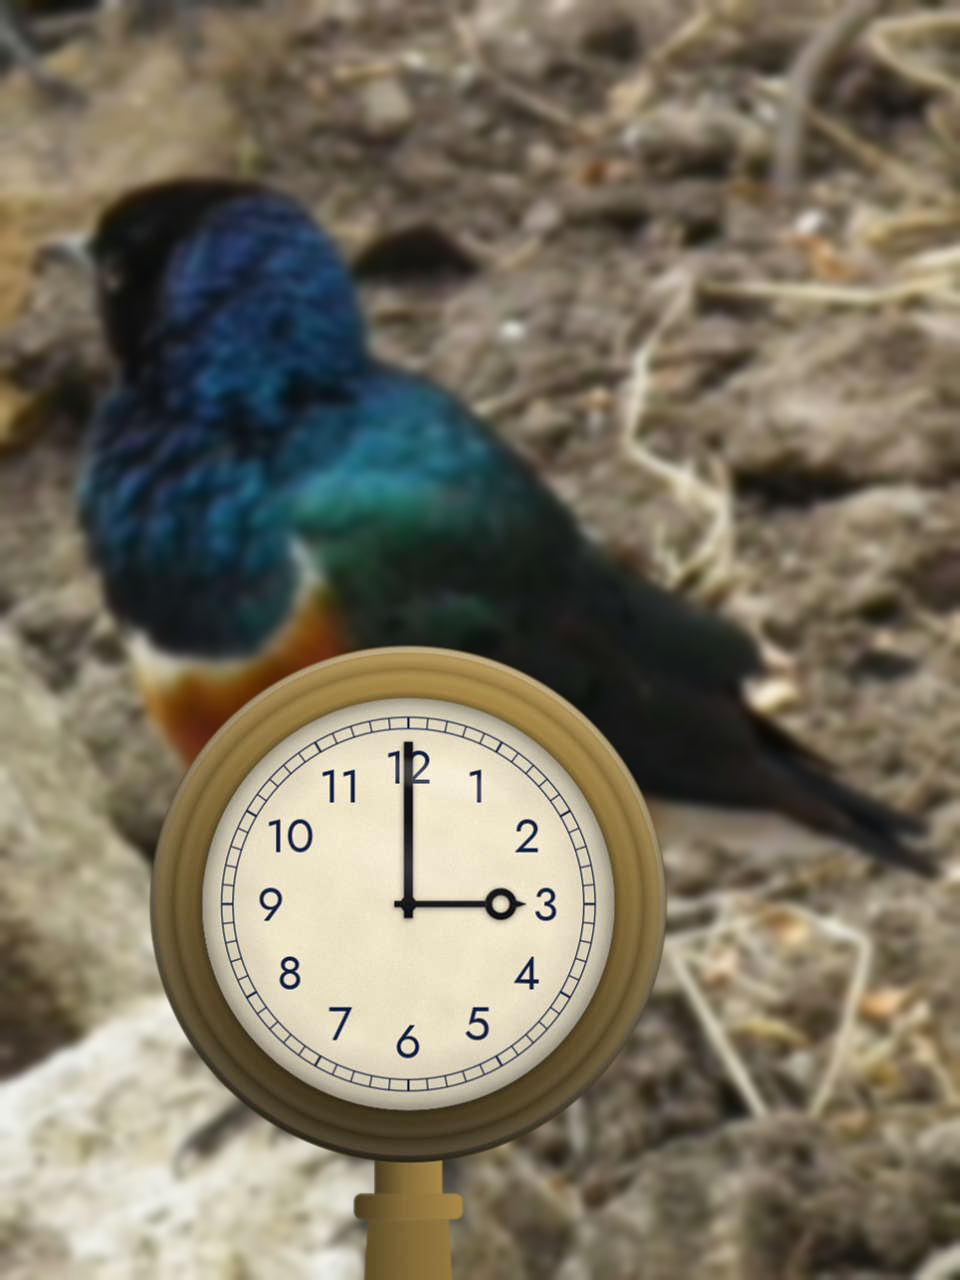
3h00
